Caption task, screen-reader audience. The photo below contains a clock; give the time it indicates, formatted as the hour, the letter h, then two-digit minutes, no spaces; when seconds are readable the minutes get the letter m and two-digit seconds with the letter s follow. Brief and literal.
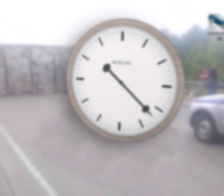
10h22
